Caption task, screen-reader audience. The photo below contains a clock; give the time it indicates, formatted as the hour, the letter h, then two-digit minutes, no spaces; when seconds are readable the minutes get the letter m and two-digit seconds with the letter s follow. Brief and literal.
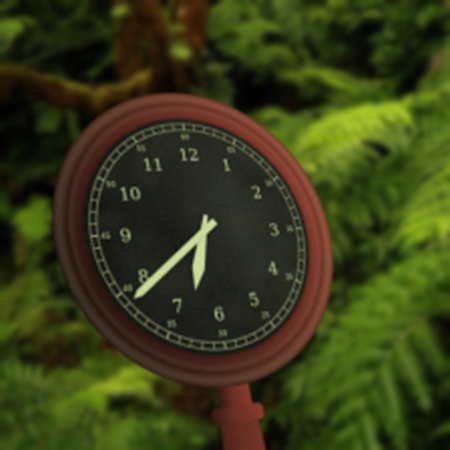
6h39
